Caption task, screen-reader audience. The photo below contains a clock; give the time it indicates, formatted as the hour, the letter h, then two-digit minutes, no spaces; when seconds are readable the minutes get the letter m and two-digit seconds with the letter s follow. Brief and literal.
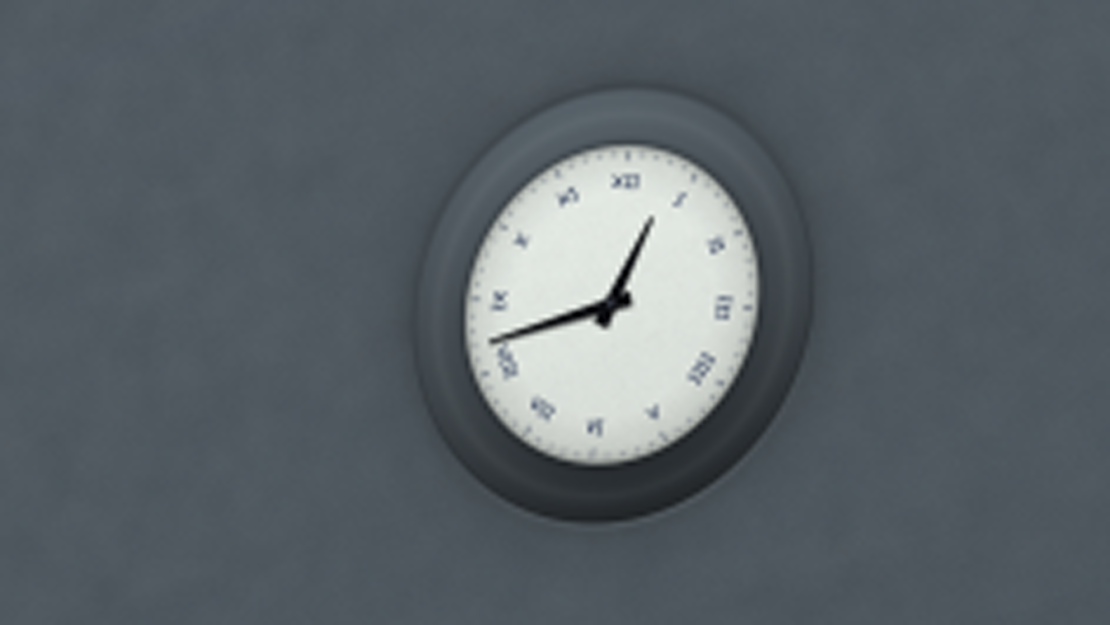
12h42
